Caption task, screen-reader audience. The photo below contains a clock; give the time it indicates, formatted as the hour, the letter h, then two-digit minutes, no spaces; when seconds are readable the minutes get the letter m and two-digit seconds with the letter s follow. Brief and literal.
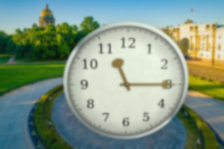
11h15
